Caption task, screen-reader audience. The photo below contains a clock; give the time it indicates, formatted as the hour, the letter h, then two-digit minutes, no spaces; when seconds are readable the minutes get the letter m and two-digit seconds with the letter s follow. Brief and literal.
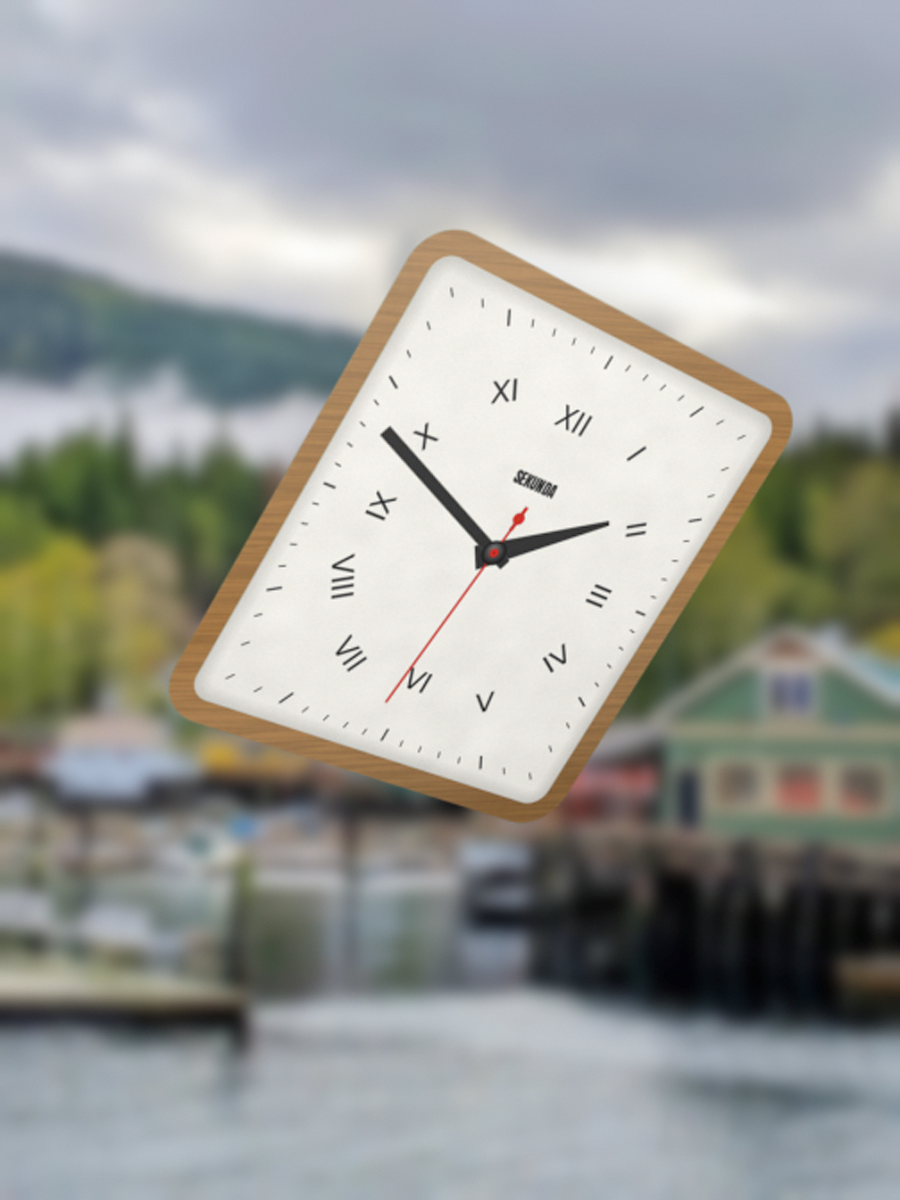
1h48m31s
